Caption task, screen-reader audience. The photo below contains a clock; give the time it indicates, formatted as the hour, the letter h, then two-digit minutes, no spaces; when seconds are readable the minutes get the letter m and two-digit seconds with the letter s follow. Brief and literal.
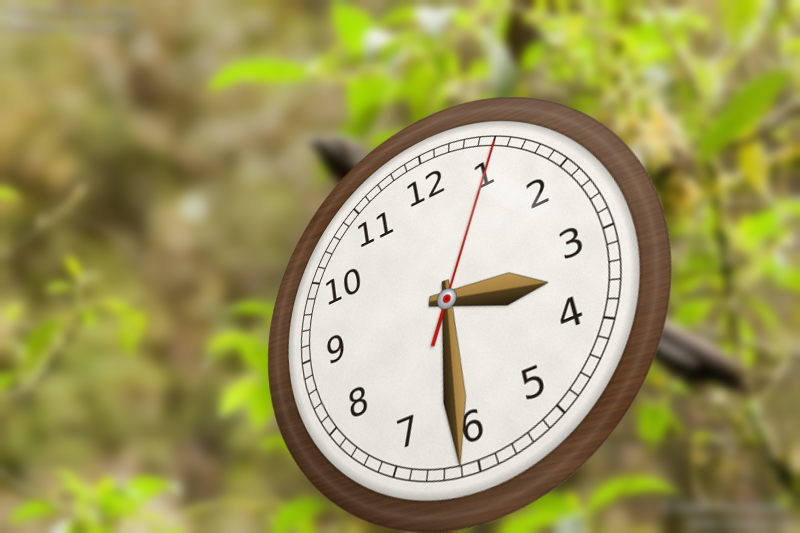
3h31m05s
